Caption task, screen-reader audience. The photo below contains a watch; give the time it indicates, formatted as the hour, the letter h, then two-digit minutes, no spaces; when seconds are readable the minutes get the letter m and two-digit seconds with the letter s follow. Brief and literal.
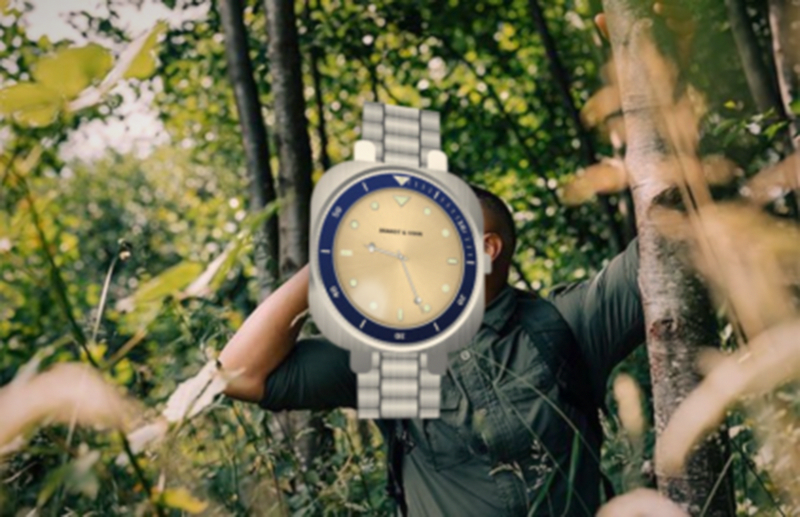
9h26
